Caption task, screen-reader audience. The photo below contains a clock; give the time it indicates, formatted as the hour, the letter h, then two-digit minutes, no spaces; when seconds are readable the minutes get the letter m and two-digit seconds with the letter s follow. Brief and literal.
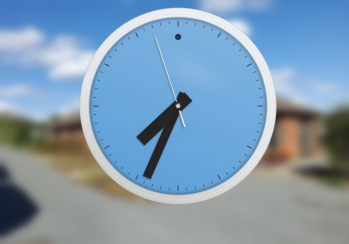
7h33m57s
